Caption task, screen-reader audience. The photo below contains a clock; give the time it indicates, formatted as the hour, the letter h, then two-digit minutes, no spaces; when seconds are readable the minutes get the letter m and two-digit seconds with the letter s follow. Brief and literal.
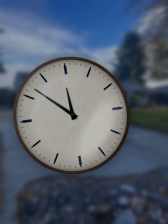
11h52
